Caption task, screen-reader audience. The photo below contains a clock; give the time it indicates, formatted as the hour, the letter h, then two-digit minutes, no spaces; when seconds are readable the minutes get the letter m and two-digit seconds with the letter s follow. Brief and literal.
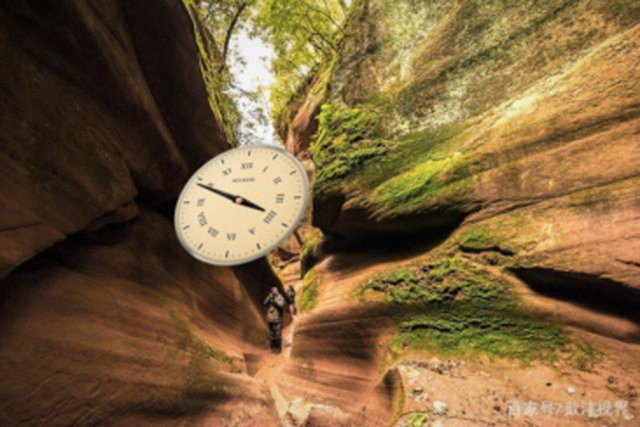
3h49
